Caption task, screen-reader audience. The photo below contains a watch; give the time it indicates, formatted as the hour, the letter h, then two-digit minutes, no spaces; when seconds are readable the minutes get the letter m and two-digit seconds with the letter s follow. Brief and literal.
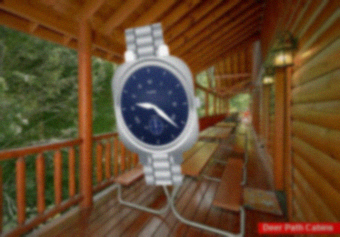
9h22
